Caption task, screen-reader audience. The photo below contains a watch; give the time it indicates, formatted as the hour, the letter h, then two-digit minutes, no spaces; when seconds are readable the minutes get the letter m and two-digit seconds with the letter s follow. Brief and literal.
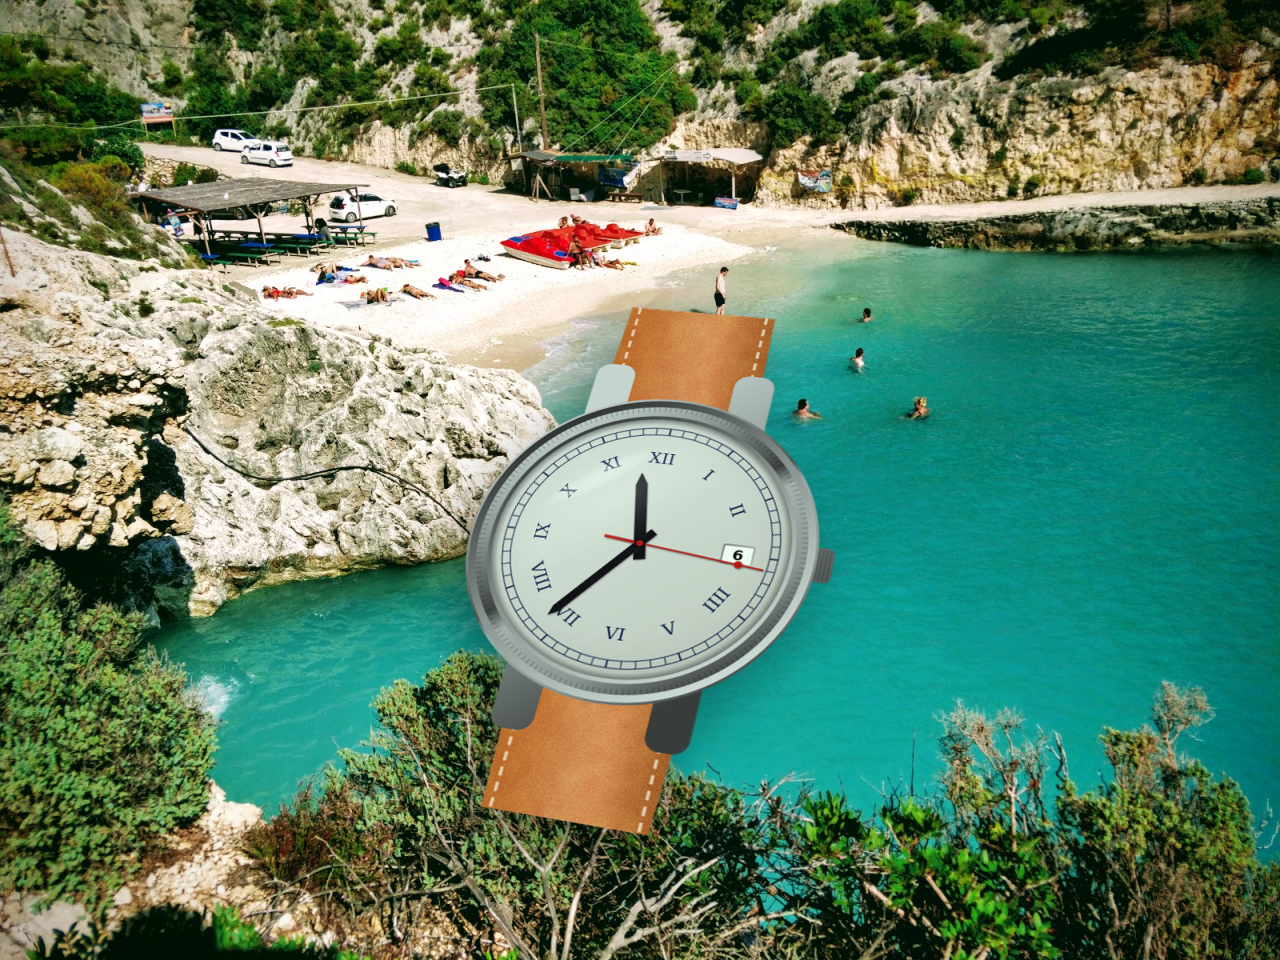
11h36m16s
